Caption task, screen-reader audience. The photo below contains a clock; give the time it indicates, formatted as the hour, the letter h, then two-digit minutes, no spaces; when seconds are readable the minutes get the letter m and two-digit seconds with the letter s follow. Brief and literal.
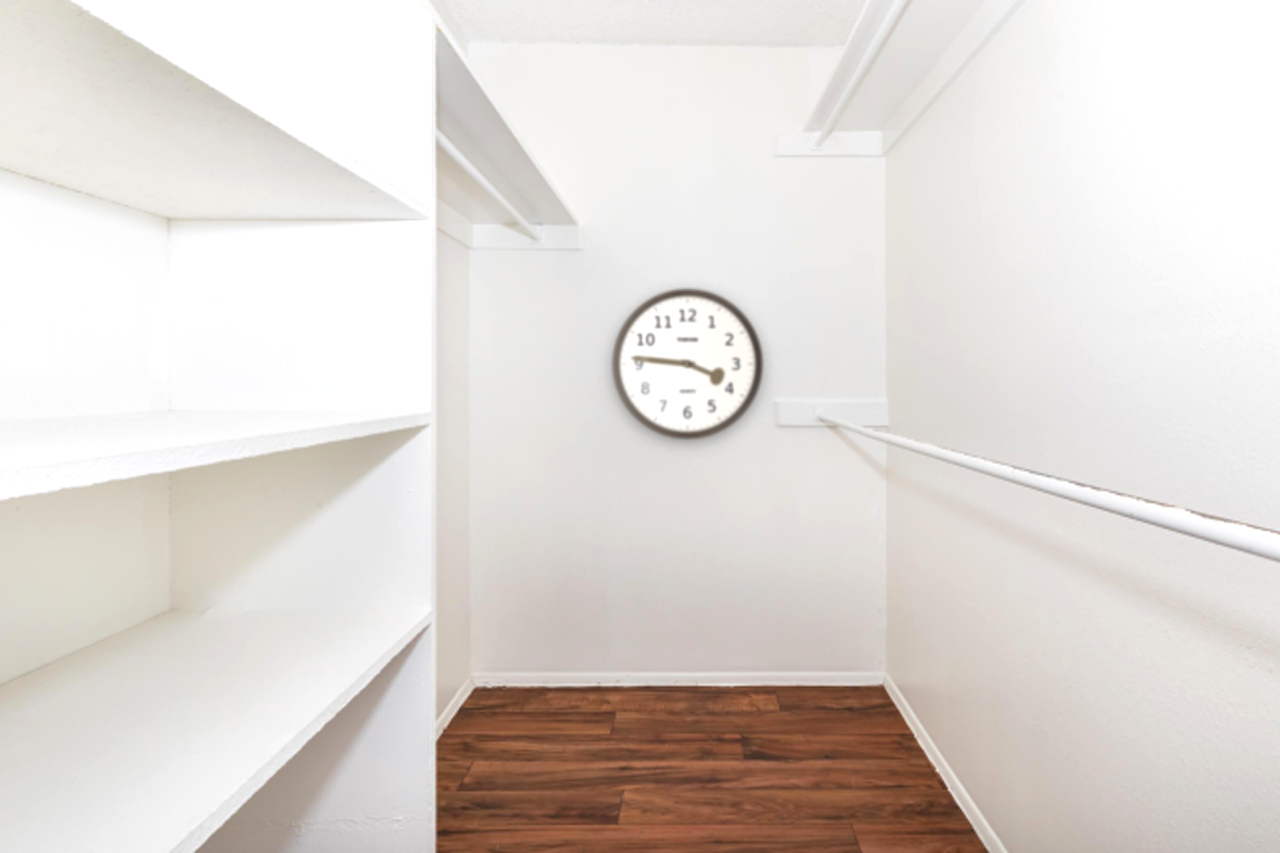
3h46
